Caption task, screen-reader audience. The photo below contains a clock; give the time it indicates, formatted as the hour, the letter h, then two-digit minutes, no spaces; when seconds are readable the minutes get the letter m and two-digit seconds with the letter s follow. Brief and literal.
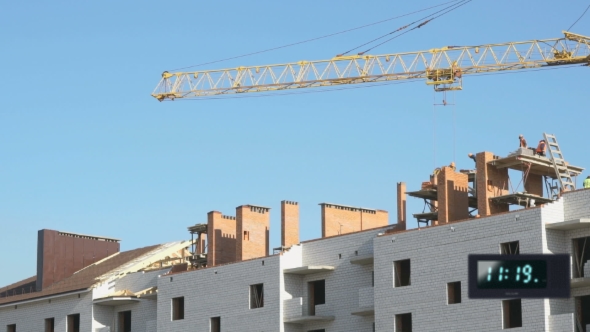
11h19
